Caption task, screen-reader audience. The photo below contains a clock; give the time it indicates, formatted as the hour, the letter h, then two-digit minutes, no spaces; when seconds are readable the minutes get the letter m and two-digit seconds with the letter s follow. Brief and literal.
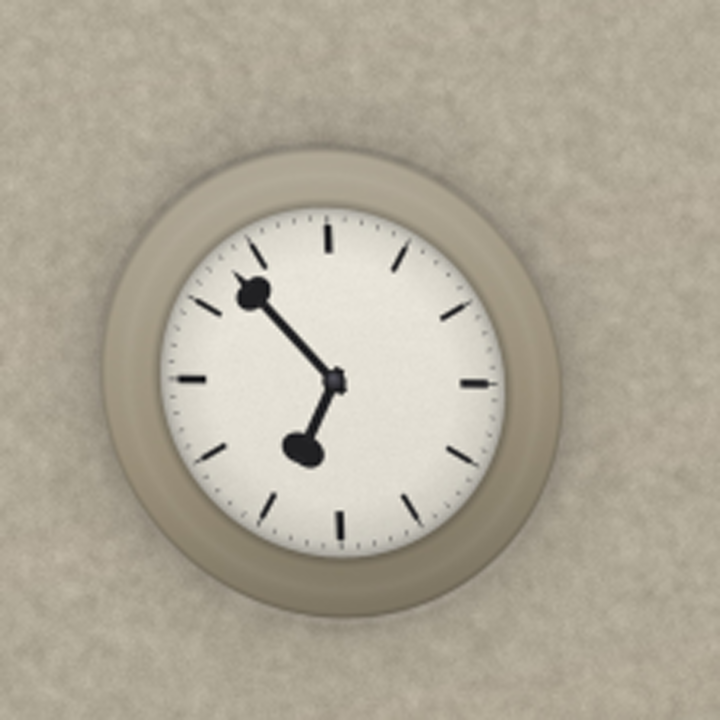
6h53
